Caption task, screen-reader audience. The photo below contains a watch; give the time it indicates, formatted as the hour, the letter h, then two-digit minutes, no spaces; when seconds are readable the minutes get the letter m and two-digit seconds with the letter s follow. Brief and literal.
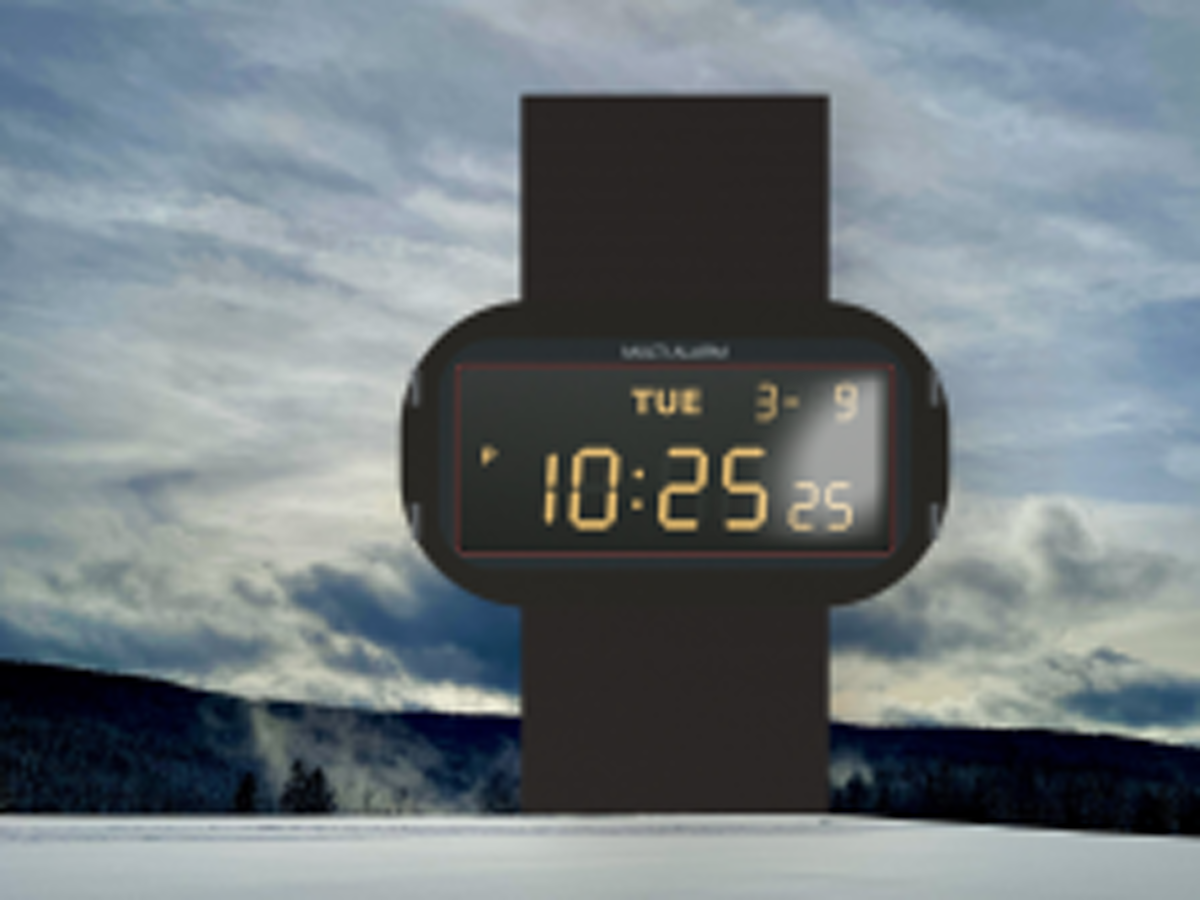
10h25m25s
